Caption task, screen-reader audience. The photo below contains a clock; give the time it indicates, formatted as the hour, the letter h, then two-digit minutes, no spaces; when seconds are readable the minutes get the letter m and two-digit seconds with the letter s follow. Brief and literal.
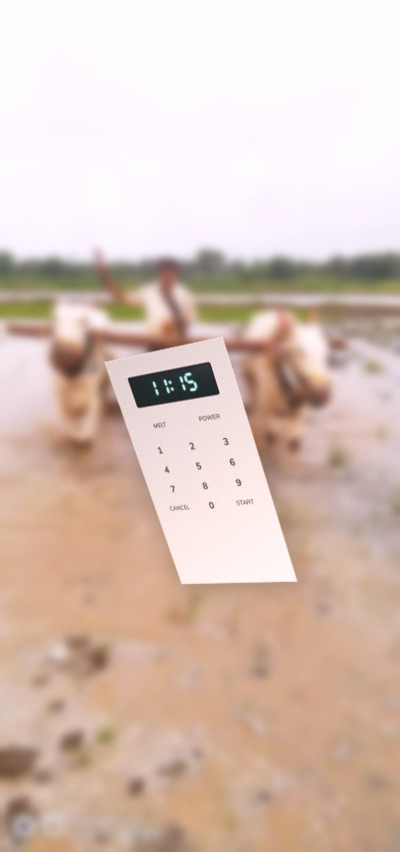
11h15
